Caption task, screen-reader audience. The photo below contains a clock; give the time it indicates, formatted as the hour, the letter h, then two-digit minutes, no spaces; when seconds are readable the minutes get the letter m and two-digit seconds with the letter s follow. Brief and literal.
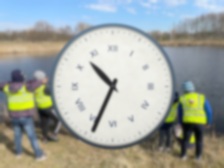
10h34
